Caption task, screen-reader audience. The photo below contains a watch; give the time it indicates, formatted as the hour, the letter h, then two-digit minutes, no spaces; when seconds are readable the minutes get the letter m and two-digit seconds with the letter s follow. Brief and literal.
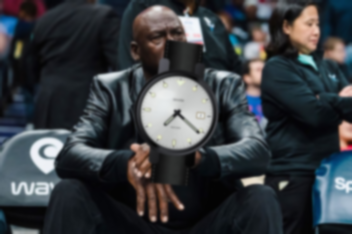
7h21
